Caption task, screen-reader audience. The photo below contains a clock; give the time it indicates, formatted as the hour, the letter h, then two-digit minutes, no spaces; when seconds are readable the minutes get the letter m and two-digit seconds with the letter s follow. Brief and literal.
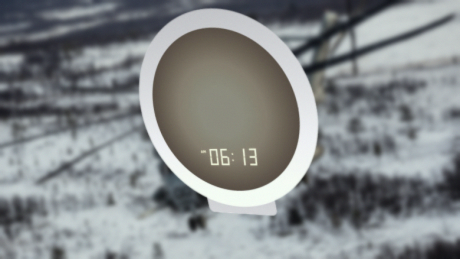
6h13
